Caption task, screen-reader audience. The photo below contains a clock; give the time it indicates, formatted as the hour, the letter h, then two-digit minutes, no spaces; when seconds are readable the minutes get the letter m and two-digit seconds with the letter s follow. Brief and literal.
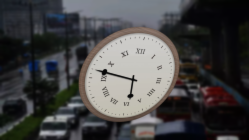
5h47
